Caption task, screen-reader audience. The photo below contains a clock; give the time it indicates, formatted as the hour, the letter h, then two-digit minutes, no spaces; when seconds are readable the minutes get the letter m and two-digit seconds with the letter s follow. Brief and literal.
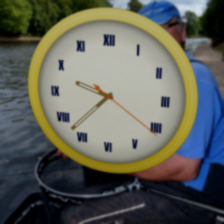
9h37m21s
